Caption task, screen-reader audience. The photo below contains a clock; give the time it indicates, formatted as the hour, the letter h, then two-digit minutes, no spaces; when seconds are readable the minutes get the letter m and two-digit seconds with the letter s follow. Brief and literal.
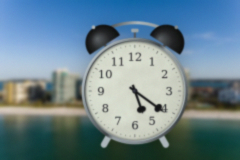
5h21
